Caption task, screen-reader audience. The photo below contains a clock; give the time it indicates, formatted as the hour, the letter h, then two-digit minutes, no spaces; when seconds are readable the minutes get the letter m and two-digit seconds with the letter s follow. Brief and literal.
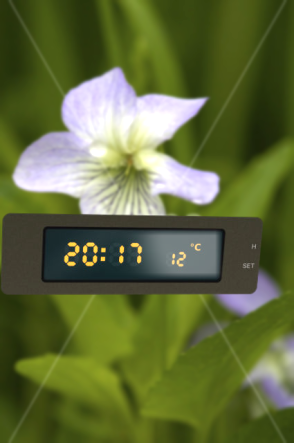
20h17
